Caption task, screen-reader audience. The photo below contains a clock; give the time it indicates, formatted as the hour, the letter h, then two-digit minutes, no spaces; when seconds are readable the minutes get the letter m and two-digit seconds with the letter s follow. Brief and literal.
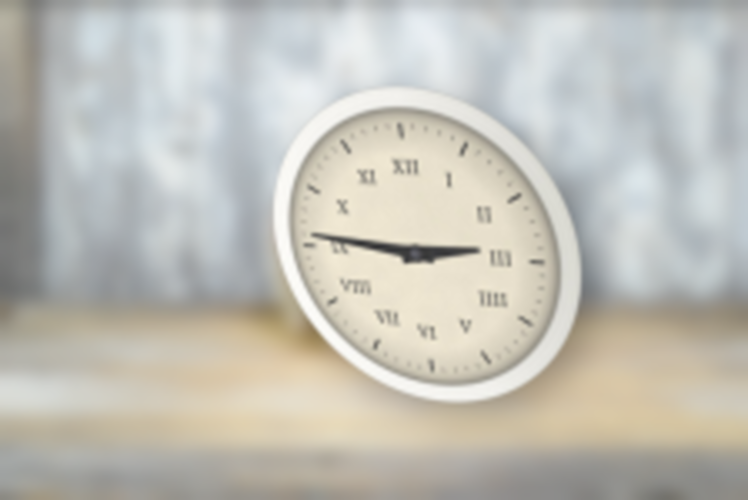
2h46
